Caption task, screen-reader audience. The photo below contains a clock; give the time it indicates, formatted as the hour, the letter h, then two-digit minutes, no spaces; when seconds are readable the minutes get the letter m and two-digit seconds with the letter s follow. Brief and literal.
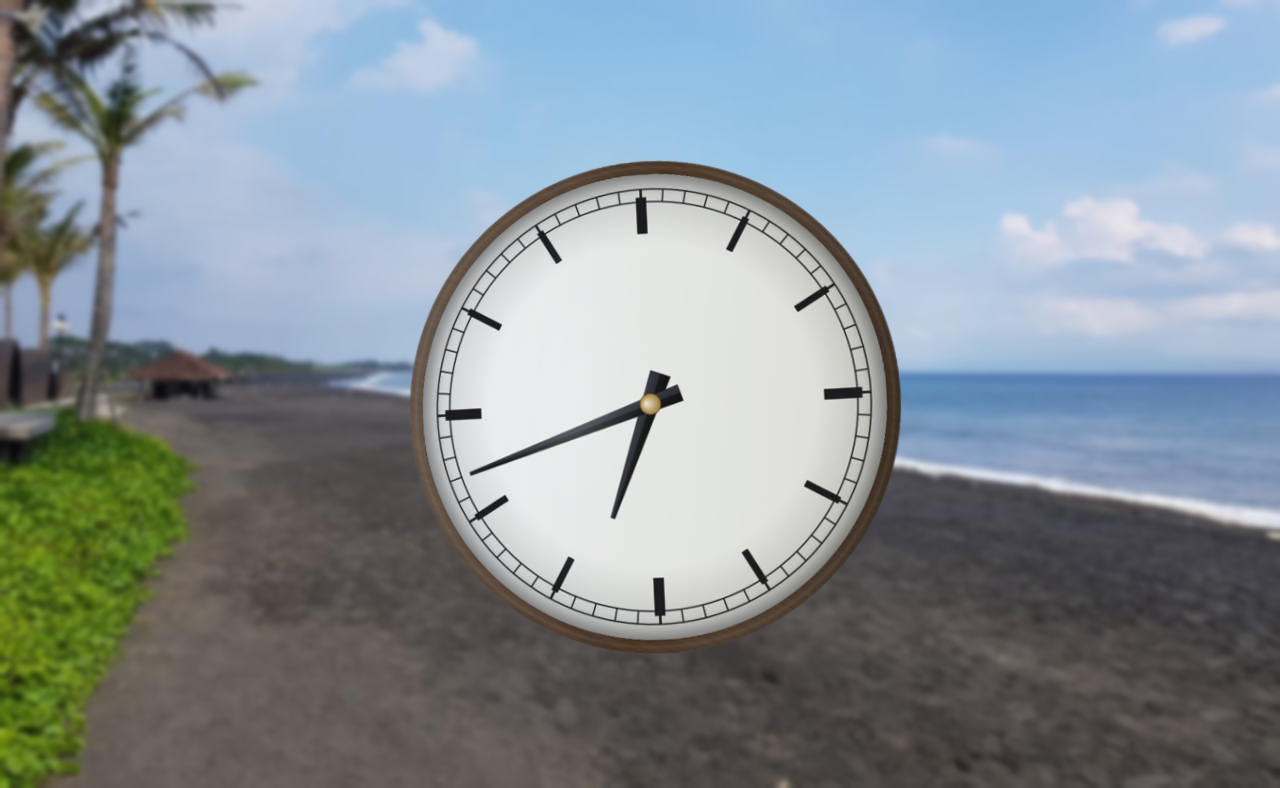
6h42
